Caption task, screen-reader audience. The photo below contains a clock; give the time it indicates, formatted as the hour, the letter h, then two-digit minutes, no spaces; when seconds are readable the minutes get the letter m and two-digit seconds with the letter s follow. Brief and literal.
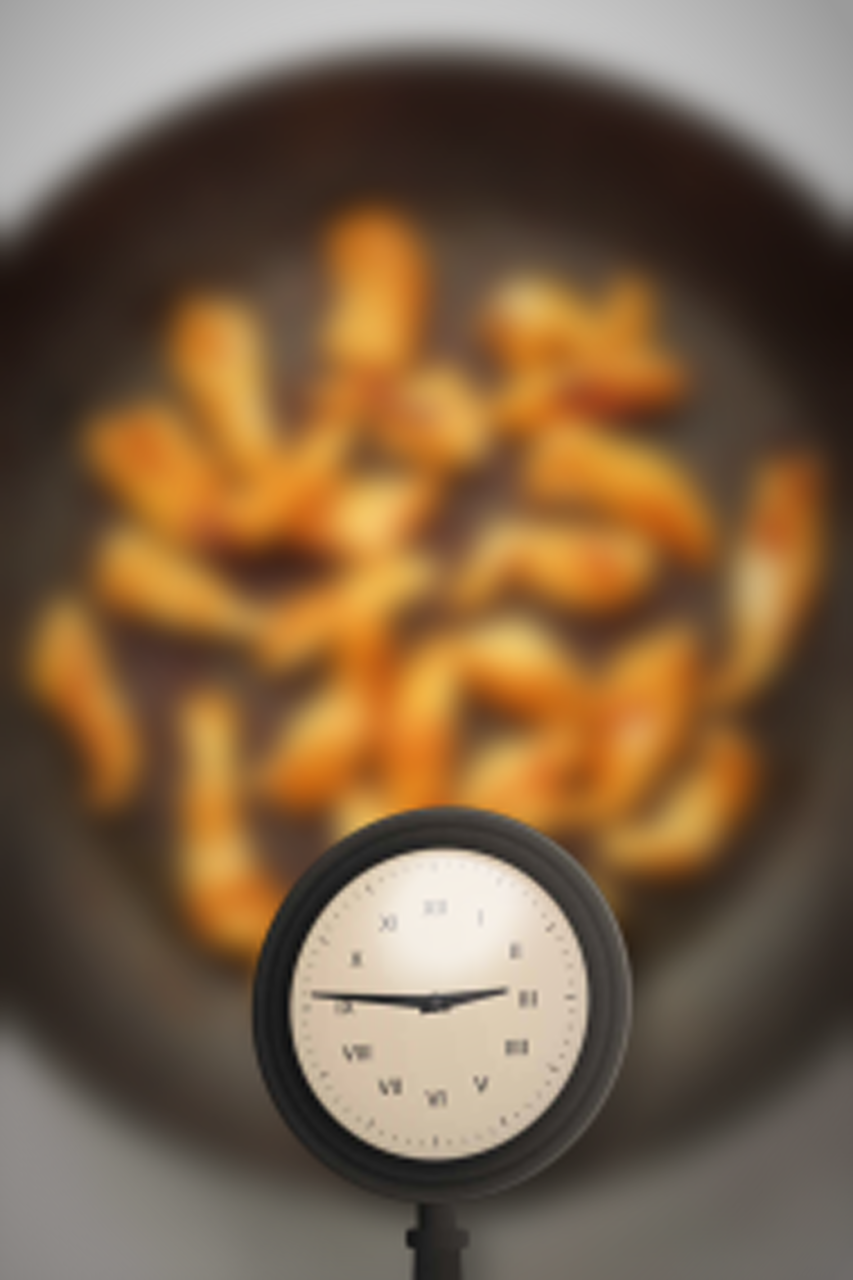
2h46
